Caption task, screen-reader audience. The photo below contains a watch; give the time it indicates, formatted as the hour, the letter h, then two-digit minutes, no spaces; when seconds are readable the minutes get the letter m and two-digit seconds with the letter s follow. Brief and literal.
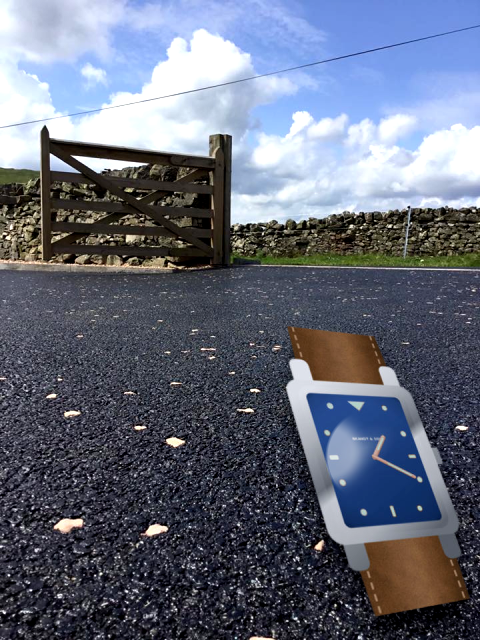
1h20
